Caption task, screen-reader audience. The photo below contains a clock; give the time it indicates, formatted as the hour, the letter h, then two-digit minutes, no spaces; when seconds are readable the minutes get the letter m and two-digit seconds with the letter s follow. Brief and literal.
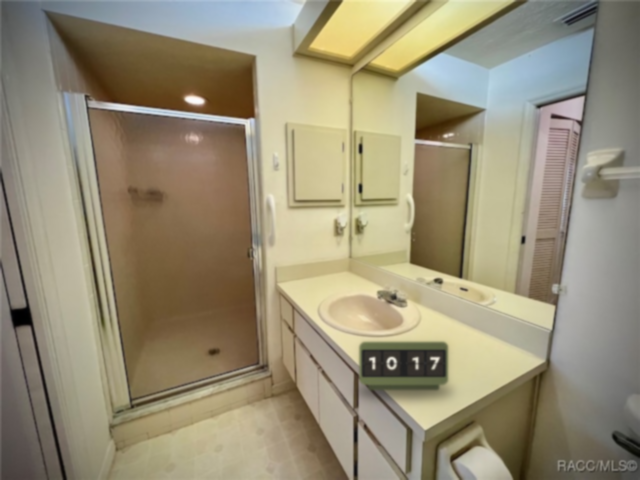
10h17
